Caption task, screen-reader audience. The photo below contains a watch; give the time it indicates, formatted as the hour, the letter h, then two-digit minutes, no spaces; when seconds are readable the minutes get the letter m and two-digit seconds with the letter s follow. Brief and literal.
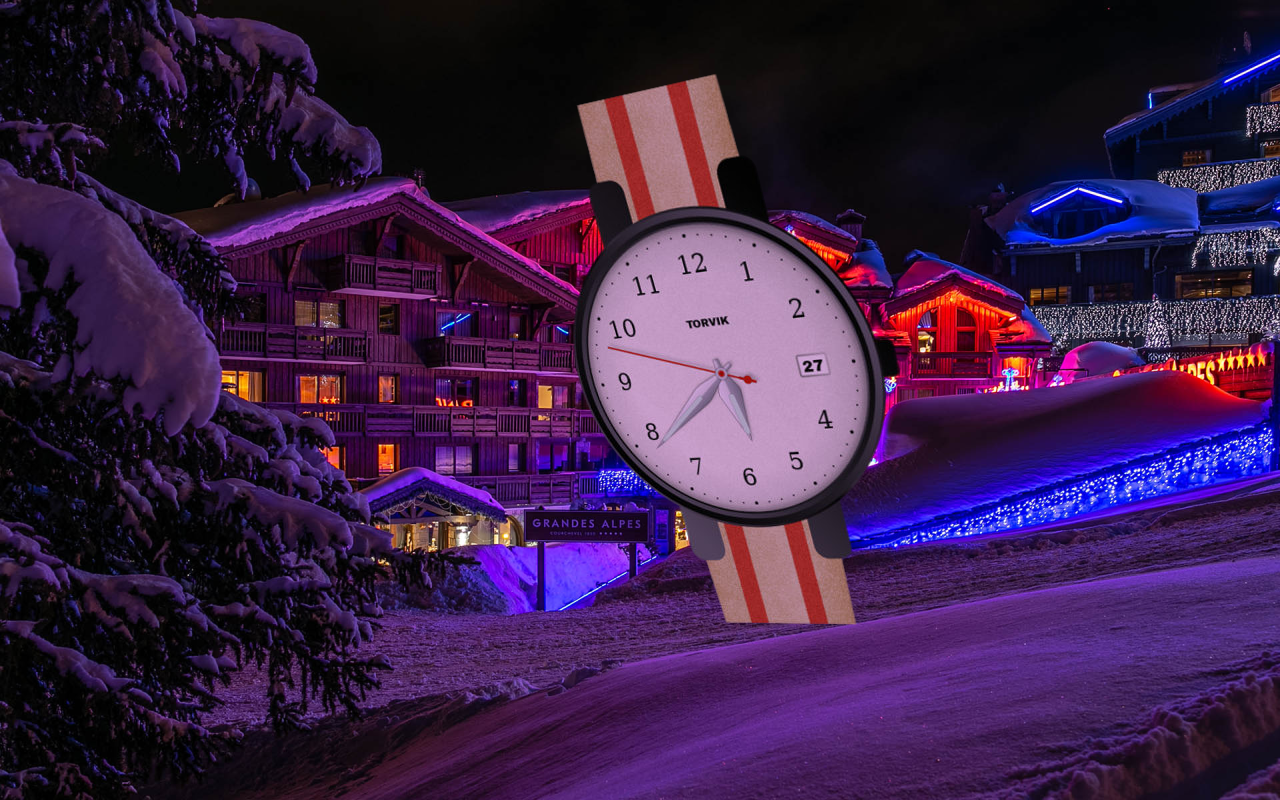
5h38m48s
